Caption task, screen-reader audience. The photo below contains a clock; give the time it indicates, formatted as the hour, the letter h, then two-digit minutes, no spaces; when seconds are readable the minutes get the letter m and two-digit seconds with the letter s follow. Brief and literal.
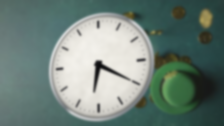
6h20
